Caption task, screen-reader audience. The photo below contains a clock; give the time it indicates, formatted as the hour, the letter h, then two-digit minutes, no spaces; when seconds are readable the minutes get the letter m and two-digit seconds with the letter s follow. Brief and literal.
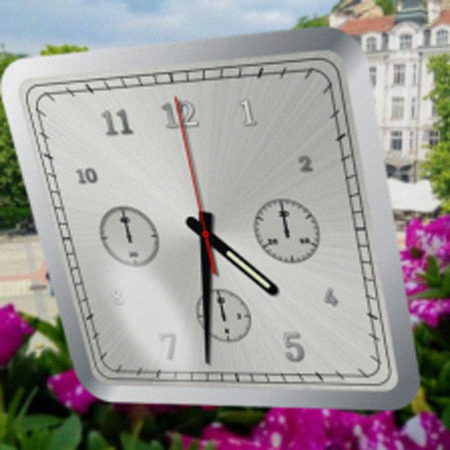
4h32
